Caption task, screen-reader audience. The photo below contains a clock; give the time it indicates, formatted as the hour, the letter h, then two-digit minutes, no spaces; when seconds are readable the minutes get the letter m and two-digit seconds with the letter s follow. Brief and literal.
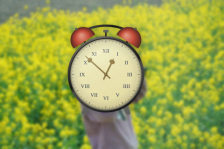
12h52
